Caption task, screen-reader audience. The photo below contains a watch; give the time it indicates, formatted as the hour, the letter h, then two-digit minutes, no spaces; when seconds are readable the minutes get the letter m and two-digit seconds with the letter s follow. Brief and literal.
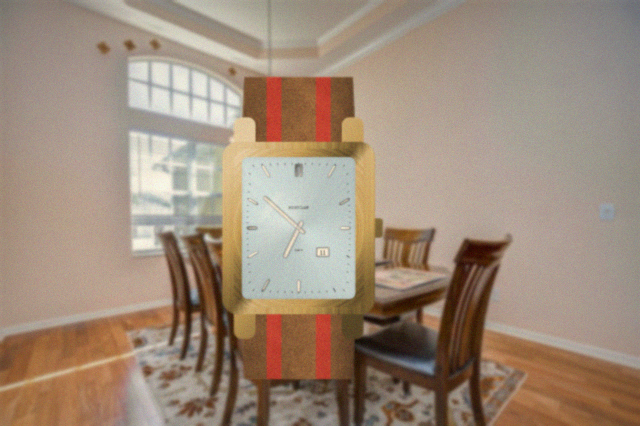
6h52
